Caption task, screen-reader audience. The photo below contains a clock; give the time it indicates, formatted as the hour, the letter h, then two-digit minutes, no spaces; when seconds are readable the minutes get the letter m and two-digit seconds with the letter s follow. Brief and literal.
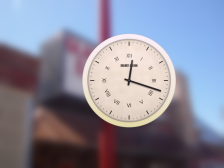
12h18
